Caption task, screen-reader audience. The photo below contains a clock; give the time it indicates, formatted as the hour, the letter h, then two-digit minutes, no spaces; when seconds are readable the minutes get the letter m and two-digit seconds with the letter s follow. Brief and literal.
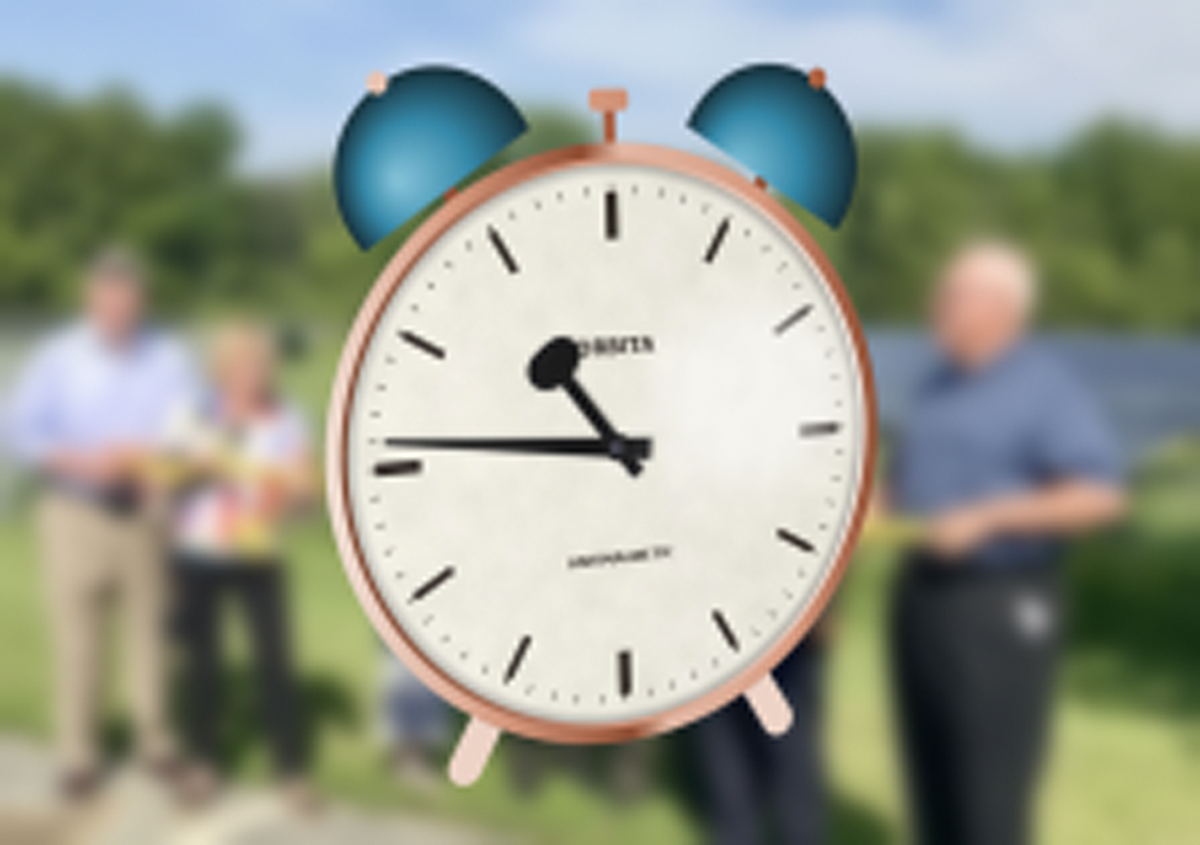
10h46
